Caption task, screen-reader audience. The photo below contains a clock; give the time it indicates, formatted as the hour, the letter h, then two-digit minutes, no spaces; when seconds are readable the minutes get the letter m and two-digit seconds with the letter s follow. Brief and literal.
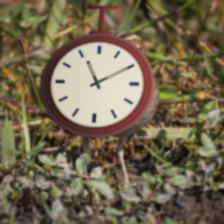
11h10
